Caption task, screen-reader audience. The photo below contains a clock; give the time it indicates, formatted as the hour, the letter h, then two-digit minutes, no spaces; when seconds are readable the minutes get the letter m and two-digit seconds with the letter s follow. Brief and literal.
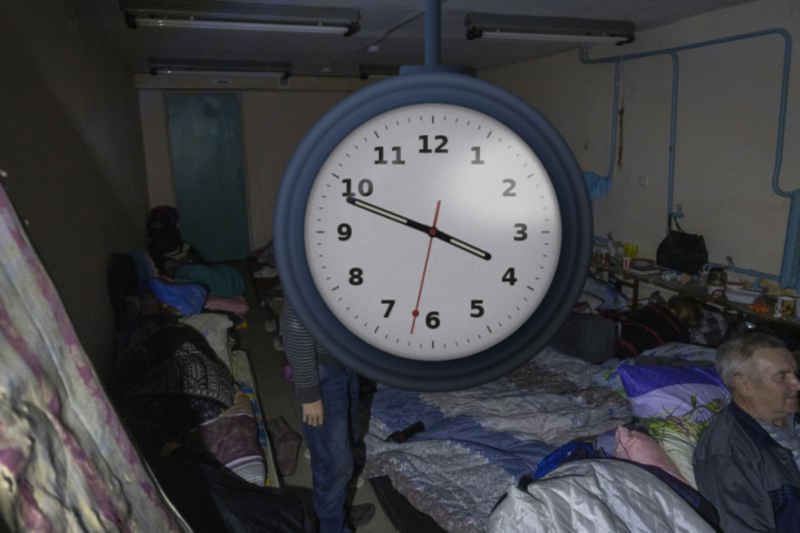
3h48m32s
